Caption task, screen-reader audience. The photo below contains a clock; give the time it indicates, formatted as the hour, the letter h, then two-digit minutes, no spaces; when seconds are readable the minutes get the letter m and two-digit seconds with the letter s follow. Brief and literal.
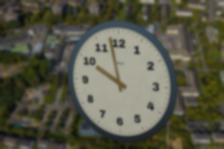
9h58
